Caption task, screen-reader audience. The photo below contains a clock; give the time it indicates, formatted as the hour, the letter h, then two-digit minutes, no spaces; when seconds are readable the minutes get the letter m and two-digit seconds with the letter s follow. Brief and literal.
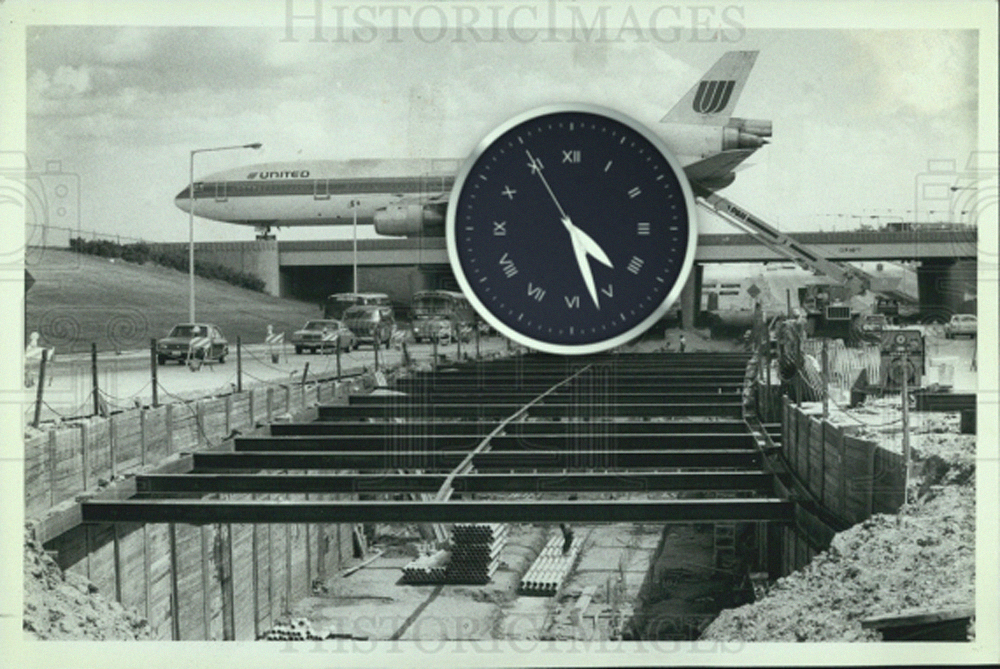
4h26m55s
